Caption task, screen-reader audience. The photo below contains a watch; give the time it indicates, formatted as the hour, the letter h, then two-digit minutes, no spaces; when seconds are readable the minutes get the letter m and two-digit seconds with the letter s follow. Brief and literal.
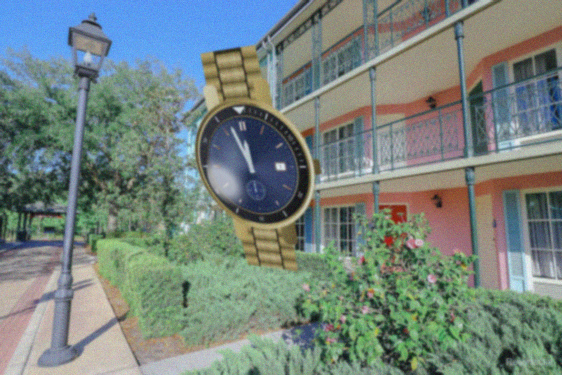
11h57
